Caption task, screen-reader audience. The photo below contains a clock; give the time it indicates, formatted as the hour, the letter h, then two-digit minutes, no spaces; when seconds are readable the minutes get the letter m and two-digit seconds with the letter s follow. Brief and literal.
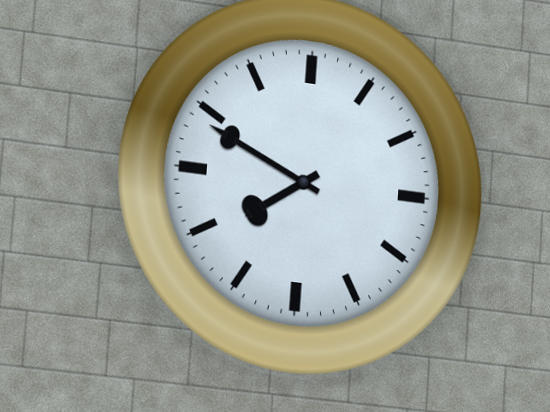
7h49
